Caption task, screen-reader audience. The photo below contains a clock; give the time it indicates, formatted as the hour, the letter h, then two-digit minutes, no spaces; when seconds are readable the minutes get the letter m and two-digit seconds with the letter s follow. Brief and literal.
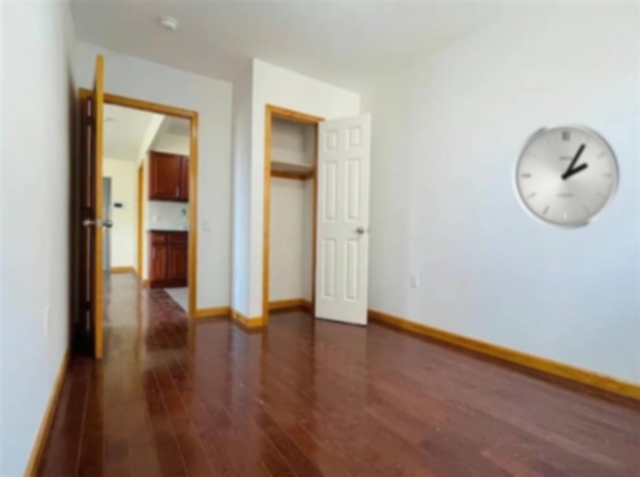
2h05
